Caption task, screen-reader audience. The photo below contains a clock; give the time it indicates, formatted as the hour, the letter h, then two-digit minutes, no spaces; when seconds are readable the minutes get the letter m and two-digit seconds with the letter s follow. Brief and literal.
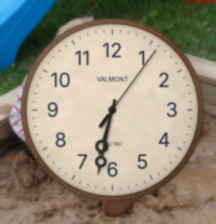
6h32m06s
